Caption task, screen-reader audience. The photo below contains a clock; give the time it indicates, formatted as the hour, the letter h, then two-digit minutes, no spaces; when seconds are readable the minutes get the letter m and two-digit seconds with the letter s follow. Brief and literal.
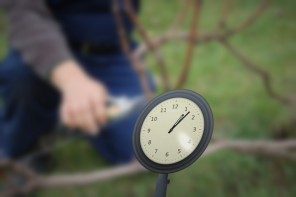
1h07
